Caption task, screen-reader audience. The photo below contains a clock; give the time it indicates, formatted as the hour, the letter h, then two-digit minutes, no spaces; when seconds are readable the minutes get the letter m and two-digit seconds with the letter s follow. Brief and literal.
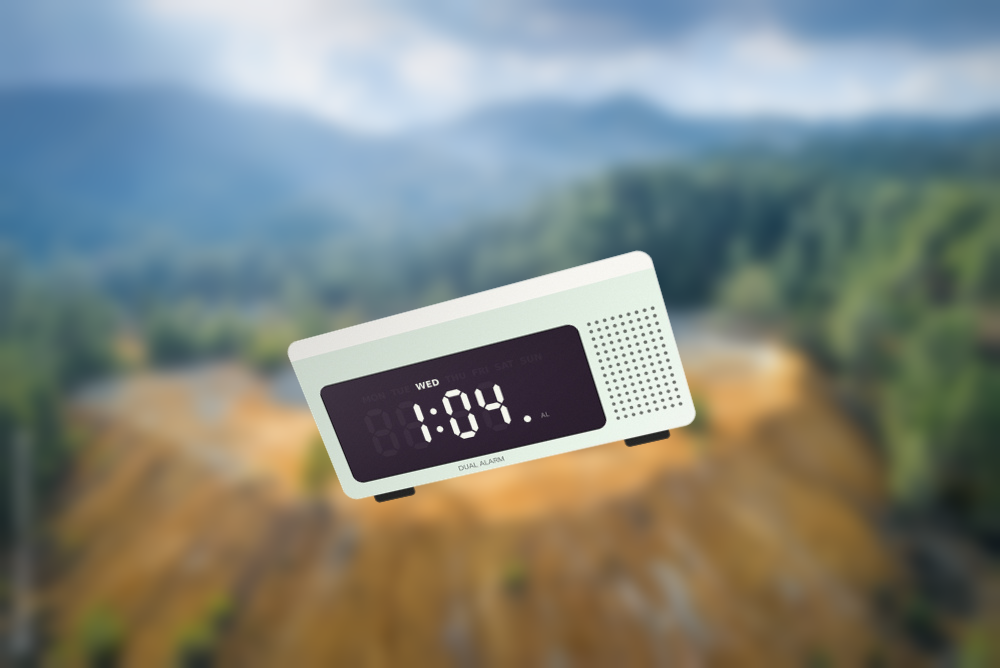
1h04
